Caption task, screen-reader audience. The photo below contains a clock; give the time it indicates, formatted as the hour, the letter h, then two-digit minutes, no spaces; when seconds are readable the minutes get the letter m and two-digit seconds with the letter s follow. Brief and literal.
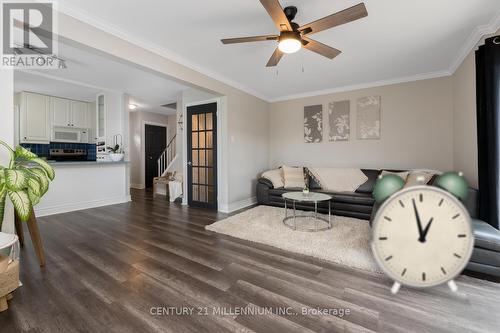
12h58
